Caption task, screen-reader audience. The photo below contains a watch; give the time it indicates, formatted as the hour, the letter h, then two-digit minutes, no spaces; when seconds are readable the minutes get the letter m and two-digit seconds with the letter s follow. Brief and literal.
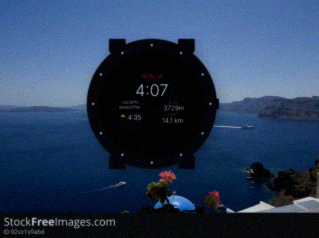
4h07
